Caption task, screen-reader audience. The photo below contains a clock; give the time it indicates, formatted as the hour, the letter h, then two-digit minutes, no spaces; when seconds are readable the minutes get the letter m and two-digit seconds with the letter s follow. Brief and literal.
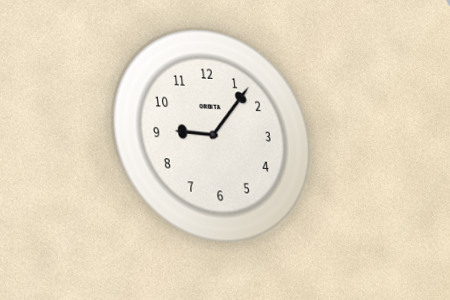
9h07
